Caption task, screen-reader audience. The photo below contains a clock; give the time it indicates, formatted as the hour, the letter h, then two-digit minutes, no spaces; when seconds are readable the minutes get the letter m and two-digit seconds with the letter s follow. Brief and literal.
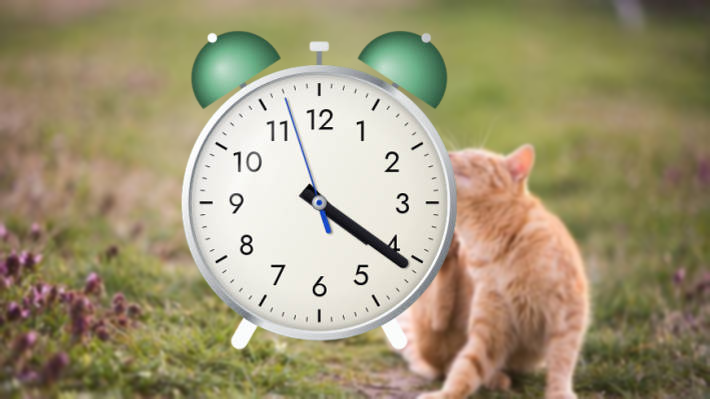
4h20m57s
